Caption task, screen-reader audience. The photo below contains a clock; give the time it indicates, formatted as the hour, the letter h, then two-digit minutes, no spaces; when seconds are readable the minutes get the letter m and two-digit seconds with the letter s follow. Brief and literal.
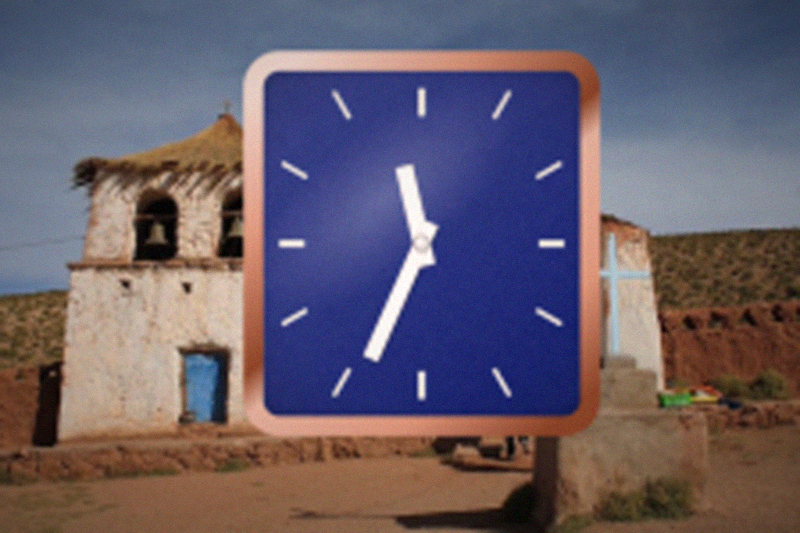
11h34
